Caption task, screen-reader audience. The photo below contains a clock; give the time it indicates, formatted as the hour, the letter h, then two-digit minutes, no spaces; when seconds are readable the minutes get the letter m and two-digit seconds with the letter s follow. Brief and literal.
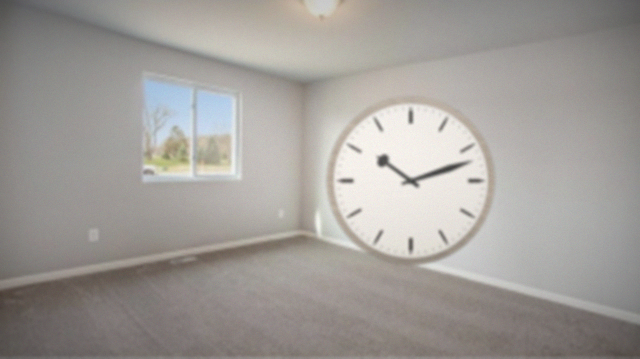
10h12
